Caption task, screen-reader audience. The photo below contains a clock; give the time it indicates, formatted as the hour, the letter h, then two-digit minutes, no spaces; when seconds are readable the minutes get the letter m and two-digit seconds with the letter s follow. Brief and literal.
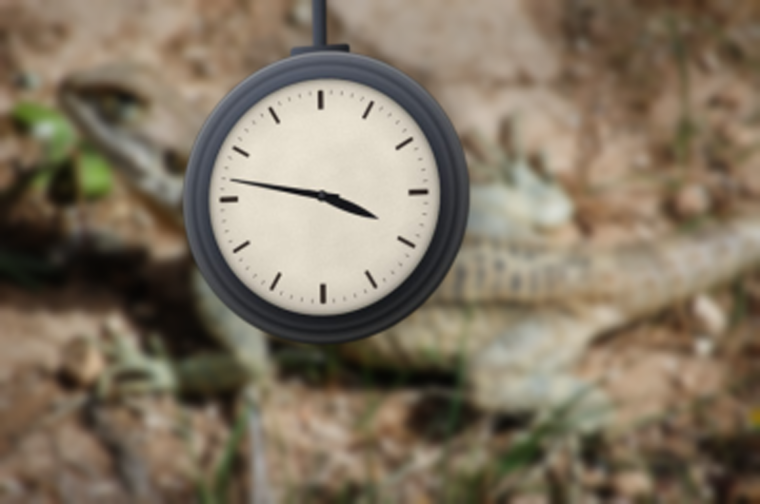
3h47
